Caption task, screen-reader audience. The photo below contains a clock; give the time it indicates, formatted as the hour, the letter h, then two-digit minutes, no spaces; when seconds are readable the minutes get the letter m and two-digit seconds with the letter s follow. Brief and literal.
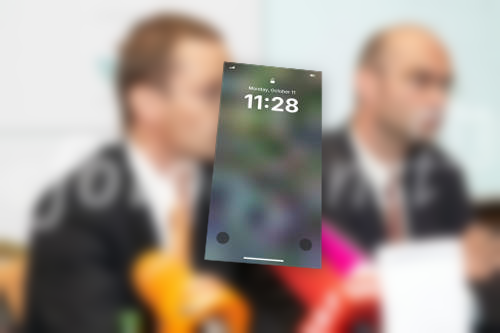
11h28
